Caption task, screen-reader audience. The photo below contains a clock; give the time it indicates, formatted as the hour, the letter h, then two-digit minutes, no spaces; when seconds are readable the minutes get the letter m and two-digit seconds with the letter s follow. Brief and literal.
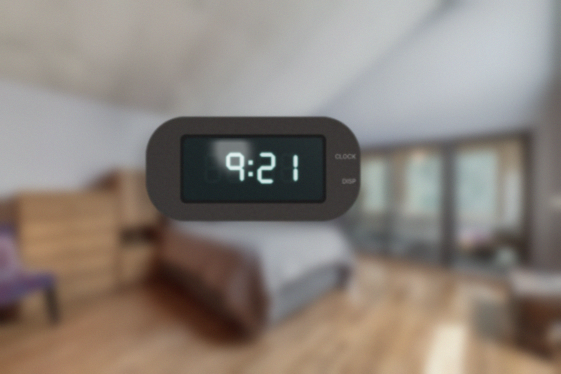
9h21
